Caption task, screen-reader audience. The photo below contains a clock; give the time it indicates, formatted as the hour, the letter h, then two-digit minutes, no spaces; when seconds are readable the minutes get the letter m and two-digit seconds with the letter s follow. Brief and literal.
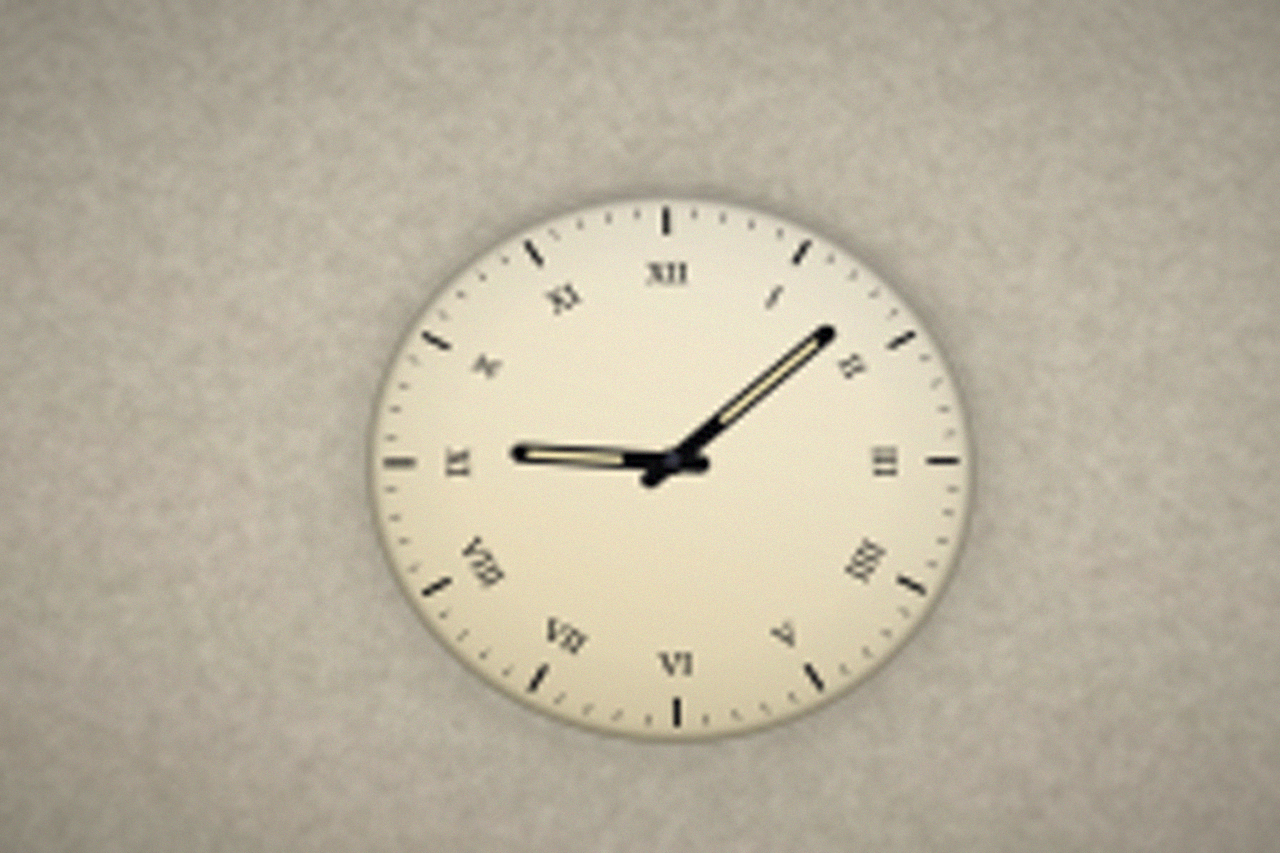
9h08
